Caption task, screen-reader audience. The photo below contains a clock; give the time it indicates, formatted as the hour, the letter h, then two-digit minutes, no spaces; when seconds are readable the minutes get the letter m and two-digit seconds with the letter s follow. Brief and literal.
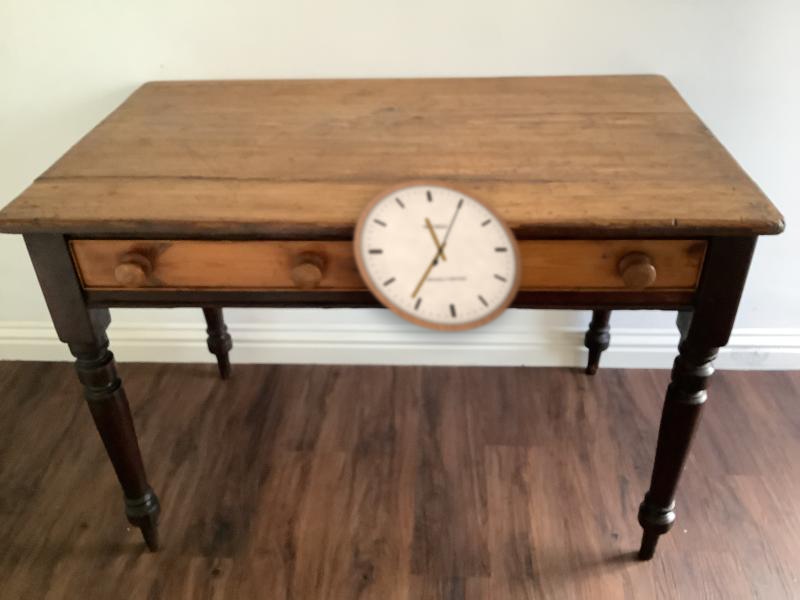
11h36m05s
